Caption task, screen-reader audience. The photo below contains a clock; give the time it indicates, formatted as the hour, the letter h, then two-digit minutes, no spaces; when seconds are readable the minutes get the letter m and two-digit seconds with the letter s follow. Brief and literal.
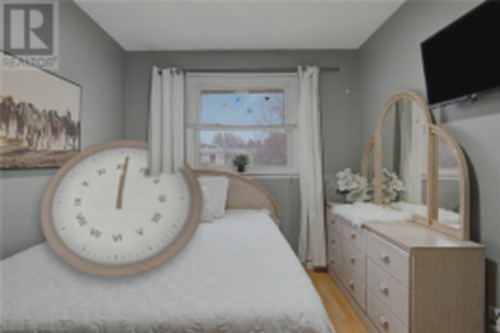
12h01
